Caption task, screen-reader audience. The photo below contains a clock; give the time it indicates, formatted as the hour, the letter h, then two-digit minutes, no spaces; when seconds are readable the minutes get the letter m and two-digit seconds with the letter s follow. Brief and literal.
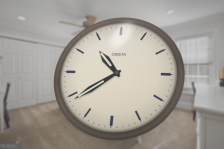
10h39
